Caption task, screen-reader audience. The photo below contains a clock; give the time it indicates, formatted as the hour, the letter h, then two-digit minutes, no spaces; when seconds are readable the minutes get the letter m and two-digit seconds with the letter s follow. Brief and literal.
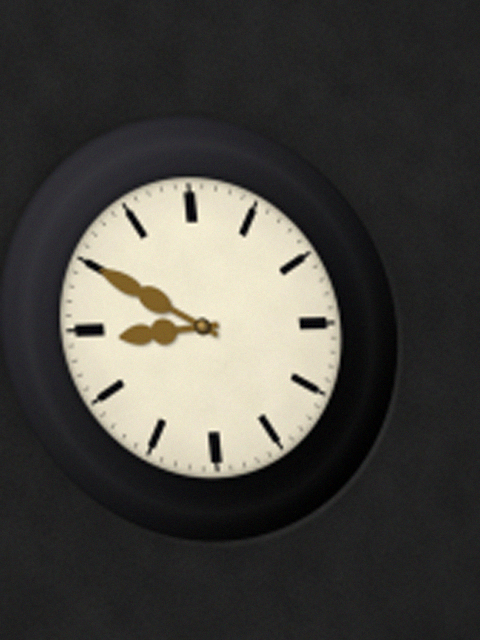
8h50
